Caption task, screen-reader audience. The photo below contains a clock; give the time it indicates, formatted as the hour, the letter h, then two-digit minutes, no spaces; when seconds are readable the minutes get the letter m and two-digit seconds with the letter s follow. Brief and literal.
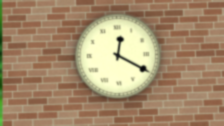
12h20
